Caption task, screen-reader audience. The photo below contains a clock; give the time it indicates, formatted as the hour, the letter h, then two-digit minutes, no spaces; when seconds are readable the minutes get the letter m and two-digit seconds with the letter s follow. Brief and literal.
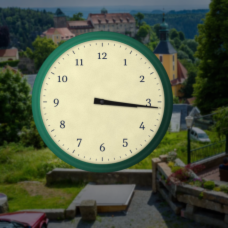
3h16
